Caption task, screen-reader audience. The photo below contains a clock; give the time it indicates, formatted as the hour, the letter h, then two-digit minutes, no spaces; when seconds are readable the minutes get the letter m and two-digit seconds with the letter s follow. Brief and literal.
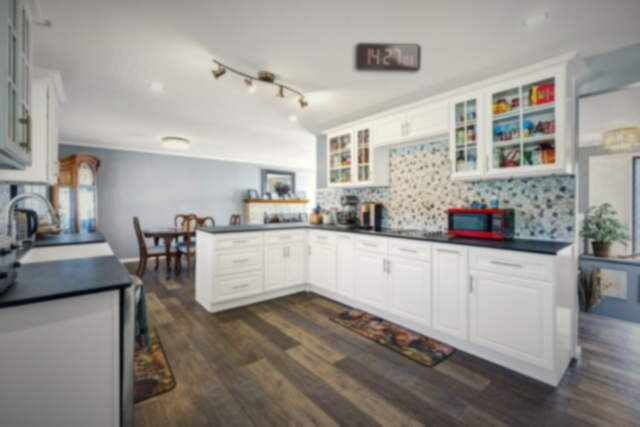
14h27
